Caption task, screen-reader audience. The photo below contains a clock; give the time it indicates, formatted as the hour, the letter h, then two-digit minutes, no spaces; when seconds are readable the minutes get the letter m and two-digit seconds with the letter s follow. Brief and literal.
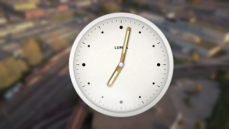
7h02
